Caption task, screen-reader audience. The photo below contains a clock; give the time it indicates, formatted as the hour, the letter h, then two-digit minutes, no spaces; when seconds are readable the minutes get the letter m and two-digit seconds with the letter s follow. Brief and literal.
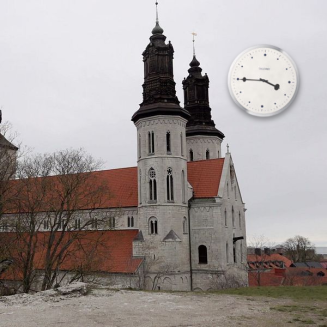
3h45
